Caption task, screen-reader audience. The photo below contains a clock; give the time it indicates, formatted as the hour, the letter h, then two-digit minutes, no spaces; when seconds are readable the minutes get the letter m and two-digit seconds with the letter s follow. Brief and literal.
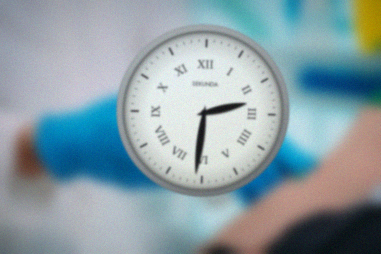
2h31
